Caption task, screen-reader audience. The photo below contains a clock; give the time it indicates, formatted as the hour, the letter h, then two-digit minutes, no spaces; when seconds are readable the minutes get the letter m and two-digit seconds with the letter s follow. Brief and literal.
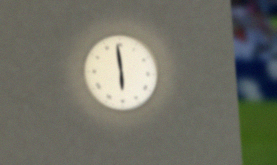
5h59
